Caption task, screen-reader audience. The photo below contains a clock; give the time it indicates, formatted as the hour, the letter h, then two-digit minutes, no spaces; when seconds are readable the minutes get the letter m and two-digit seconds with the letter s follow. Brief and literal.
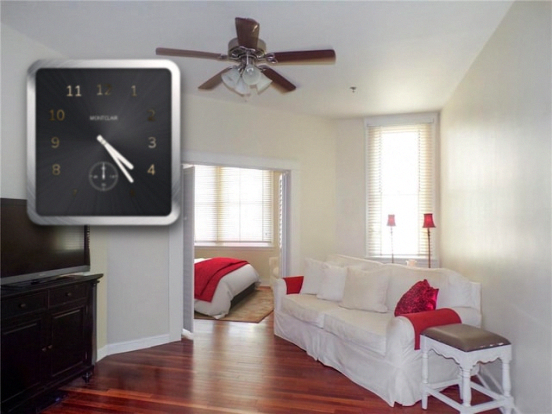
4h24
